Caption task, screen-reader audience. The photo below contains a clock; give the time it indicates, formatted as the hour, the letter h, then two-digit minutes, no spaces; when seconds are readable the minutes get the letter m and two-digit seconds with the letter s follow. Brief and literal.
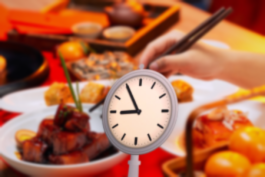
8h55
